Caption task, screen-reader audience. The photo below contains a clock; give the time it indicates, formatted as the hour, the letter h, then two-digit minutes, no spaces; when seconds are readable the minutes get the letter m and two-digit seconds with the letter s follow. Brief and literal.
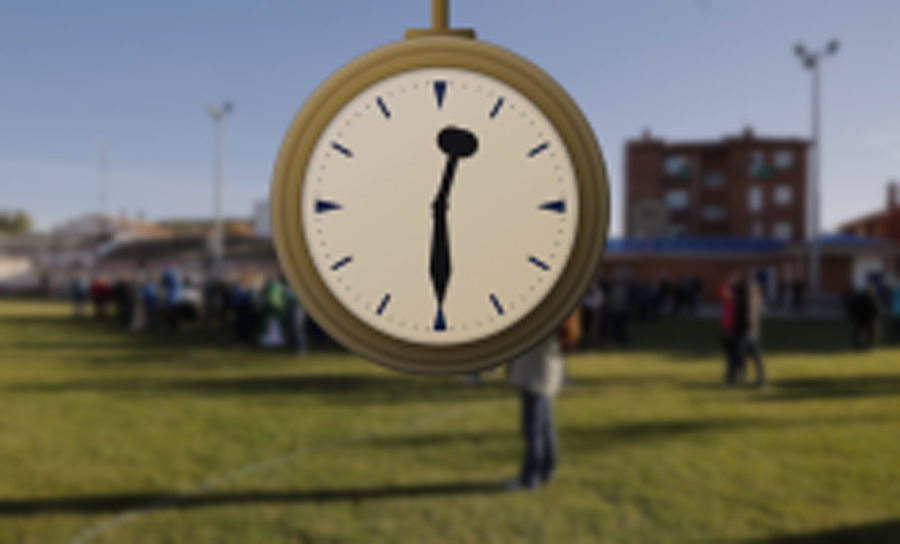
12h30
